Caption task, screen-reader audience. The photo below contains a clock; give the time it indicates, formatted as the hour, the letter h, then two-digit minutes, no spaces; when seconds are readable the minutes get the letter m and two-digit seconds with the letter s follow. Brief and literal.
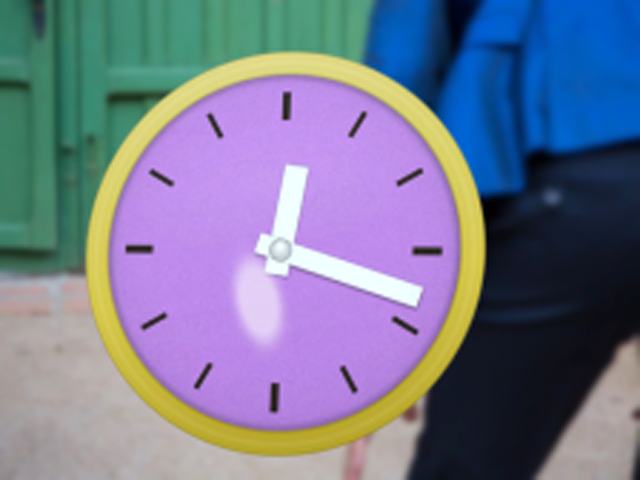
12h18
